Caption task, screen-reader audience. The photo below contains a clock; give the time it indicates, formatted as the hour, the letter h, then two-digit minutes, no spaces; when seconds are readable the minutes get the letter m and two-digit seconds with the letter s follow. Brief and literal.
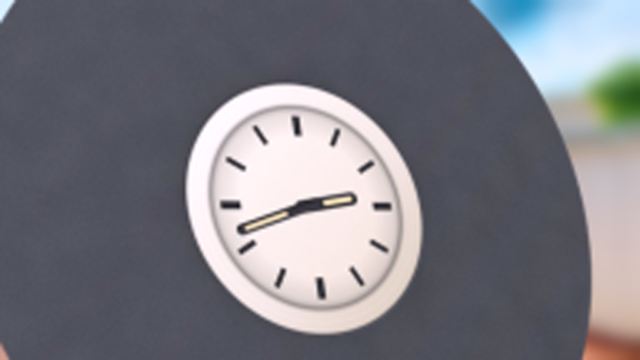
2h42
